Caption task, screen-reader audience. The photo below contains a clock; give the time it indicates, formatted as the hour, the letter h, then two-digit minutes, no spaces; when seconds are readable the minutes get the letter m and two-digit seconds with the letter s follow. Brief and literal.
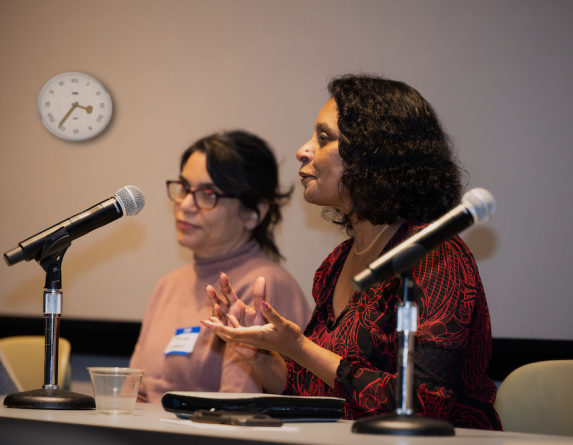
3h36
